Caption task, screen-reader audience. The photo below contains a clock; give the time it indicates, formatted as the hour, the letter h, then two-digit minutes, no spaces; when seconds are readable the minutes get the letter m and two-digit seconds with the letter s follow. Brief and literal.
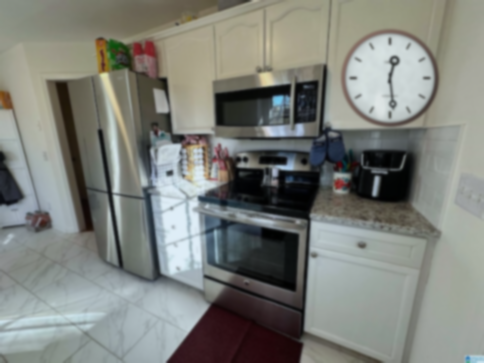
12h29
